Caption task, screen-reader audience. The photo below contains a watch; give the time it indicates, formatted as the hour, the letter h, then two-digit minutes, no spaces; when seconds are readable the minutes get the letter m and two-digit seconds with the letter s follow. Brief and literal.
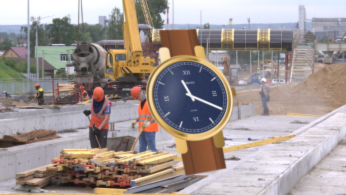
11h20
